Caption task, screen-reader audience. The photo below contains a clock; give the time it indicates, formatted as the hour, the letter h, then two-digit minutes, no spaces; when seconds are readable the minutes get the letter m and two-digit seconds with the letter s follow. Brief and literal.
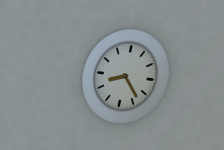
8h23
